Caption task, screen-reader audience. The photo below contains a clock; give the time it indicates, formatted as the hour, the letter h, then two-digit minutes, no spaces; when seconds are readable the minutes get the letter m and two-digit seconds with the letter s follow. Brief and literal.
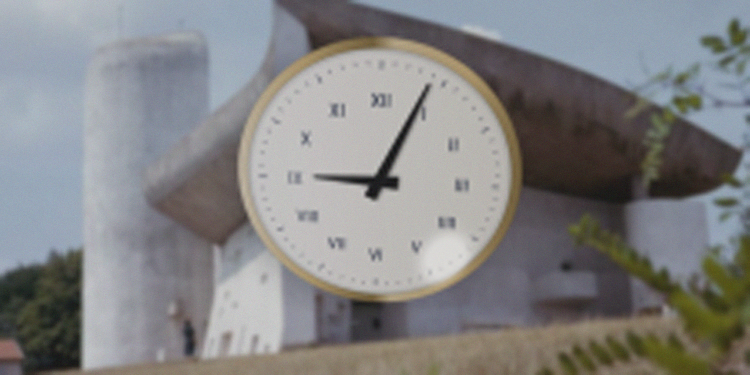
9h04
